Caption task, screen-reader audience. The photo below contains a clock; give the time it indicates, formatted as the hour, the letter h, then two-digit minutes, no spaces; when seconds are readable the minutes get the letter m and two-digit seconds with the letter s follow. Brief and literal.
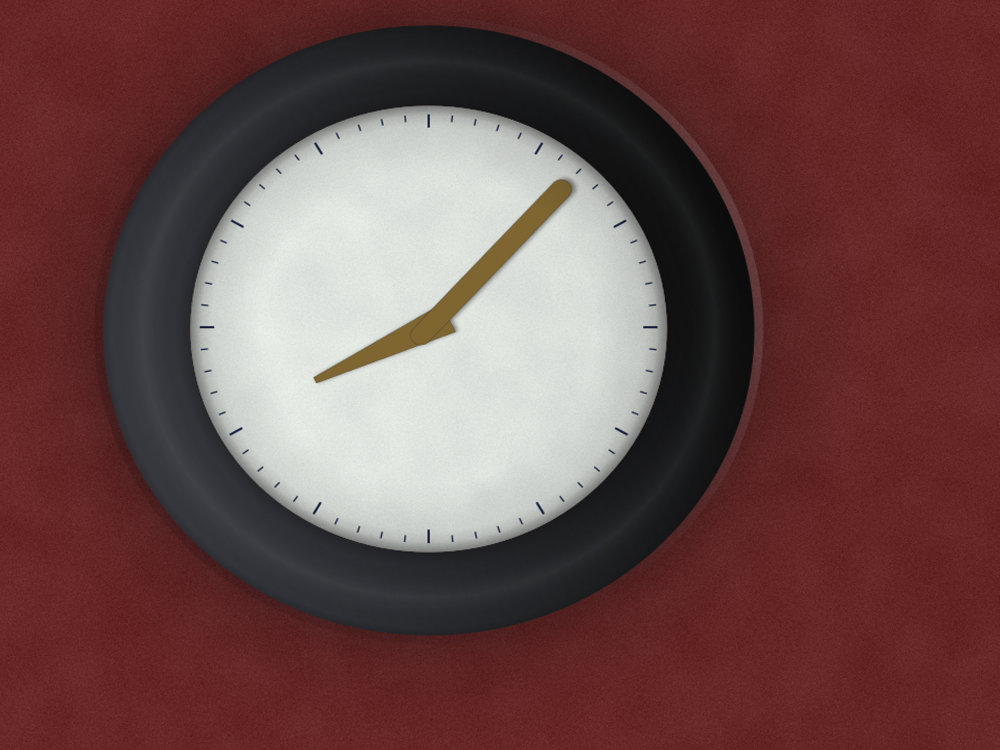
8h07
